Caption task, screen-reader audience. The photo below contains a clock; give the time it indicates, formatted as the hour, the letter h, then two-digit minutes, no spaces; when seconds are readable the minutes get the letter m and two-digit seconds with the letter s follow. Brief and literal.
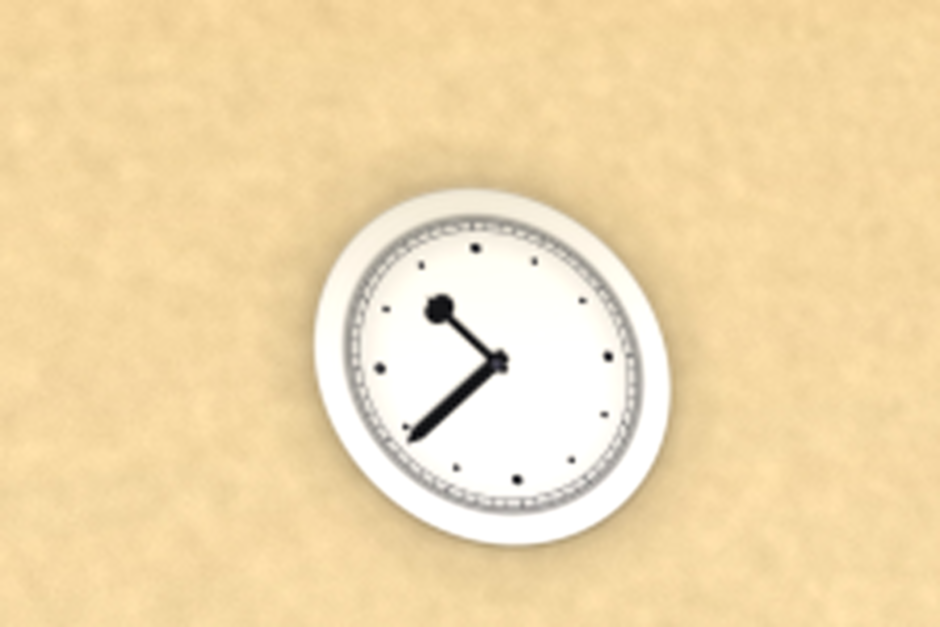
10h39
